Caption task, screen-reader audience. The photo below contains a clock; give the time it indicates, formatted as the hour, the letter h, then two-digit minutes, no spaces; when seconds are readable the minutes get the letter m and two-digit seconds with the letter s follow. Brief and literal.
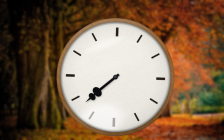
7h38
